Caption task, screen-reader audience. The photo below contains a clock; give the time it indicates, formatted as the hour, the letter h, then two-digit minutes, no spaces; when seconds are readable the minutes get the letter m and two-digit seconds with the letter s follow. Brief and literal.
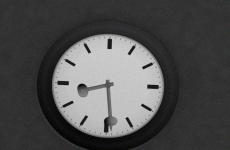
8h29
